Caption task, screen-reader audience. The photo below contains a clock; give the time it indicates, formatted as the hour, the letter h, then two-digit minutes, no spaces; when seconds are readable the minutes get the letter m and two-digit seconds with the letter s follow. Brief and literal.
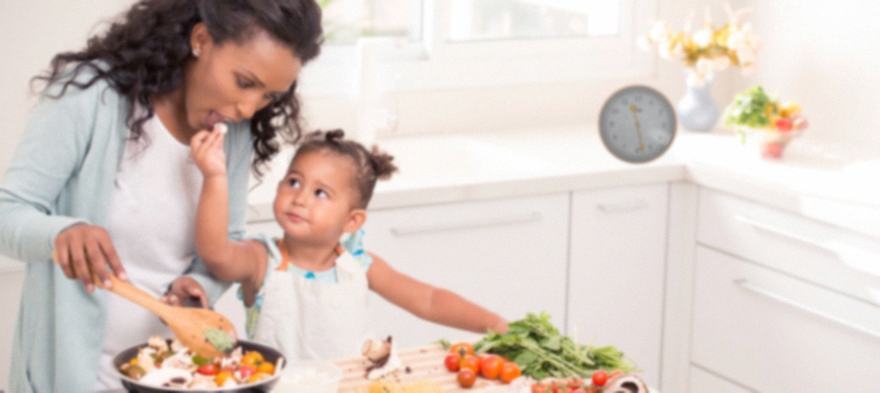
11h28
